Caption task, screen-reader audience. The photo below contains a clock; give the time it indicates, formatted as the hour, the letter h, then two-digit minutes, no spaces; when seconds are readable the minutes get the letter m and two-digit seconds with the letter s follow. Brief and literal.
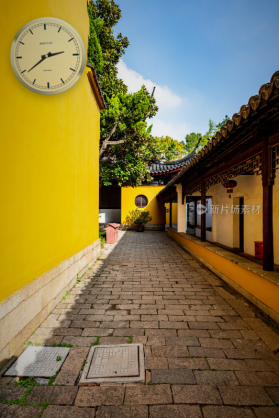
2h39
